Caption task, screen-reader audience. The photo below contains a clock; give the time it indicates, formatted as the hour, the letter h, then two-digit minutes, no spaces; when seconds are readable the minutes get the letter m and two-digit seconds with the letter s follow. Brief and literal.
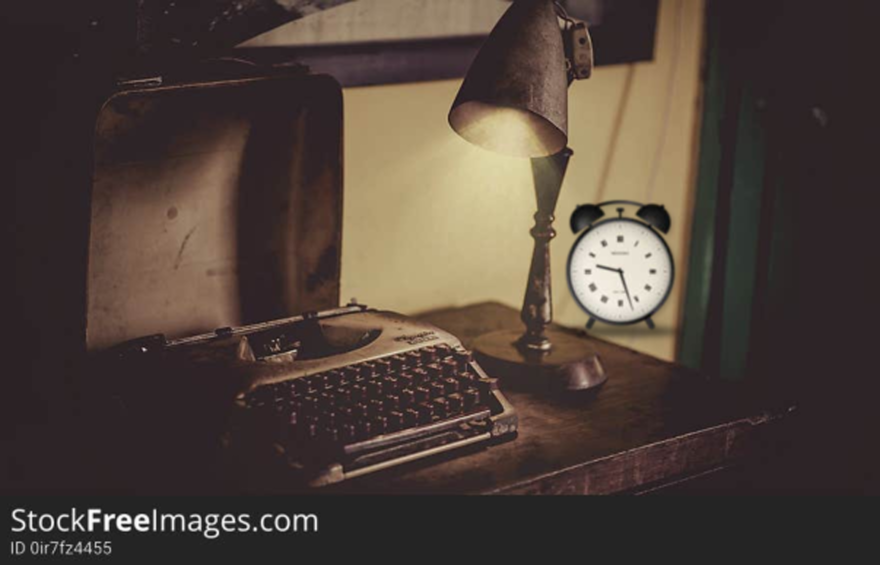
9h27
